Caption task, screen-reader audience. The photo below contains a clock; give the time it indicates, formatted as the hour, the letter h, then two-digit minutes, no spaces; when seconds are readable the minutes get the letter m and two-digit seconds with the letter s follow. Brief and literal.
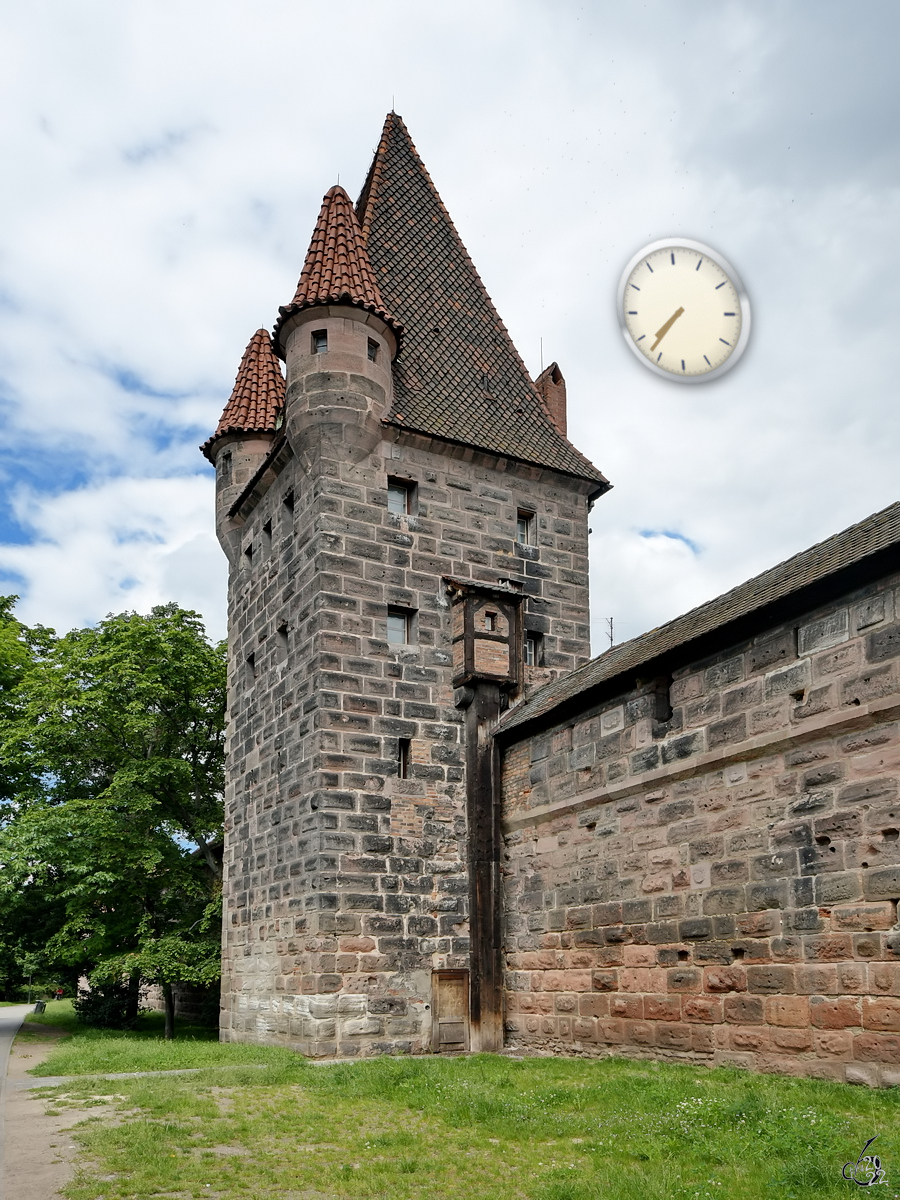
7h37
